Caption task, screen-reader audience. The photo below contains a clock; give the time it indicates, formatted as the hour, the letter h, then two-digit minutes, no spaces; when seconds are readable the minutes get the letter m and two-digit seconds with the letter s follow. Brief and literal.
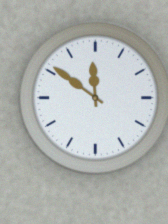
11h51
